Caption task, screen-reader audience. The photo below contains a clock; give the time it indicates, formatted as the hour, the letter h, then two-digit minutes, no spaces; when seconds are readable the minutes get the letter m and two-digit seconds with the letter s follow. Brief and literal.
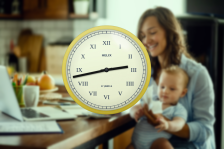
2h43
